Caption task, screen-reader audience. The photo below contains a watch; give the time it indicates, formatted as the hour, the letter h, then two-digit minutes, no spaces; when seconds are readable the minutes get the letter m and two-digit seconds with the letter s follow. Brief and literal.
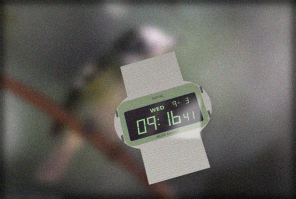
9h16m41s
